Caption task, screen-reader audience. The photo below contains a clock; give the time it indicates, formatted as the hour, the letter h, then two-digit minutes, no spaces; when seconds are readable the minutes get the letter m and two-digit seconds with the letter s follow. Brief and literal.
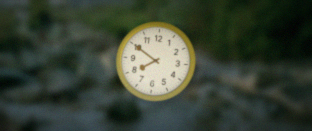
7h50
